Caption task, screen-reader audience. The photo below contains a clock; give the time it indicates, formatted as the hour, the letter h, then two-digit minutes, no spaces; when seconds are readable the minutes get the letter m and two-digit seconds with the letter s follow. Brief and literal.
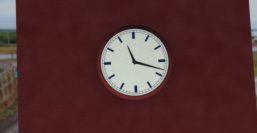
11h18
